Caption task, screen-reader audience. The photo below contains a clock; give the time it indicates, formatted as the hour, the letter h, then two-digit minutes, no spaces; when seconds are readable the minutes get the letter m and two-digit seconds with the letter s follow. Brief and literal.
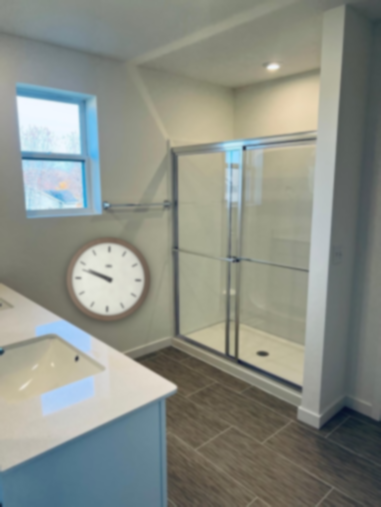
9h48
